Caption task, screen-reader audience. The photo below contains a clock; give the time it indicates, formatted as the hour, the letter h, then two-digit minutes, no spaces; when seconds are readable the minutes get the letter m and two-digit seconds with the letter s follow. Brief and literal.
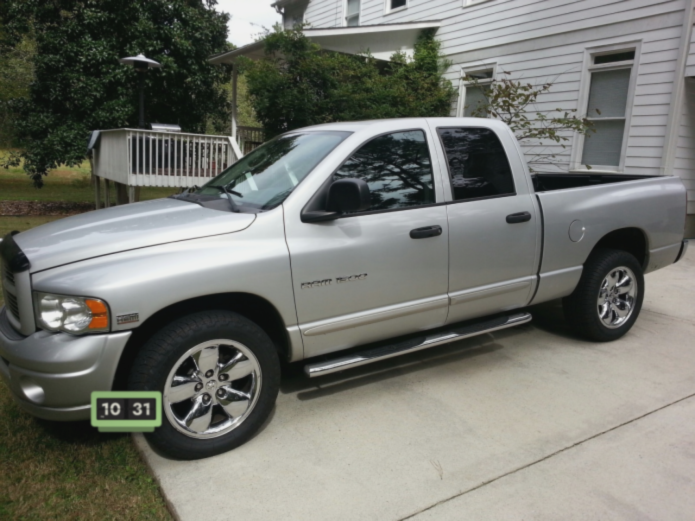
10h31
